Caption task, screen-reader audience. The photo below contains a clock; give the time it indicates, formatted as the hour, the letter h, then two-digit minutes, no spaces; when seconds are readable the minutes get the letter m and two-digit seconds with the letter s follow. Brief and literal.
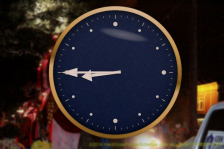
8h45
